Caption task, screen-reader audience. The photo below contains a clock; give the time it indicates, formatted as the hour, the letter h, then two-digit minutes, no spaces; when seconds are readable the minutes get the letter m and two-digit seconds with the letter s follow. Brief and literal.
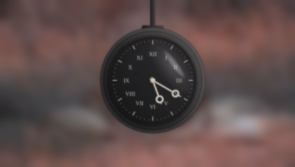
5h20
